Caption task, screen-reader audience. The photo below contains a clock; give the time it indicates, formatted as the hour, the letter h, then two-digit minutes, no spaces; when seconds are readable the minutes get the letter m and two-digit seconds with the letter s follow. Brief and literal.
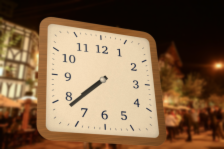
7h38
